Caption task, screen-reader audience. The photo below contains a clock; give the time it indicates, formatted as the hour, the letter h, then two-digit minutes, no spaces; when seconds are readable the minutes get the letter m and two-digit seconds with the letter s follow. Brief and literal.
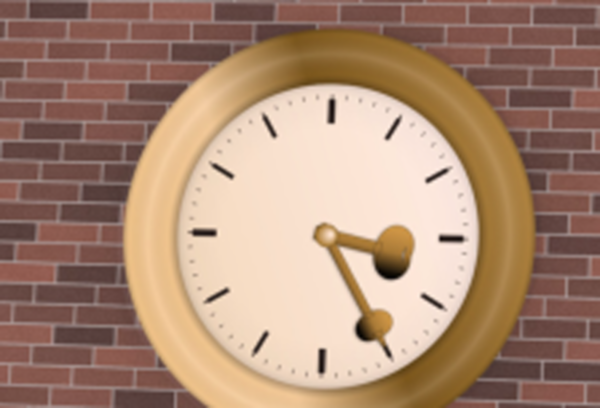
3h25
